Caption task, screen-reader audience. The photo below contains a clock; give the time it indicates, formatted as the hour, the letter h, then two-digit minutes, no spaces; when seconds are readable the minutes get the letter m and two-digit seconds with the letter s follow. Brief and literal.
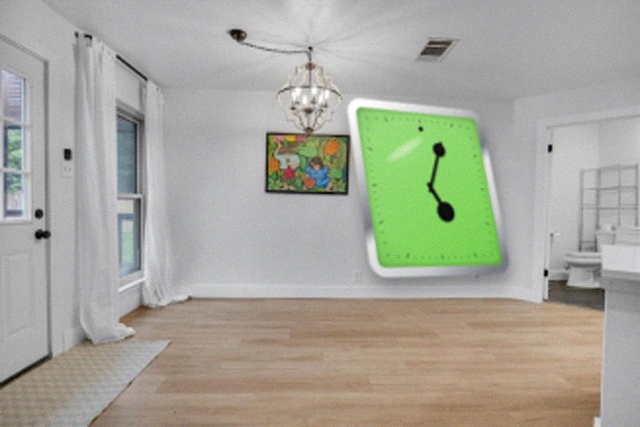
5h04
